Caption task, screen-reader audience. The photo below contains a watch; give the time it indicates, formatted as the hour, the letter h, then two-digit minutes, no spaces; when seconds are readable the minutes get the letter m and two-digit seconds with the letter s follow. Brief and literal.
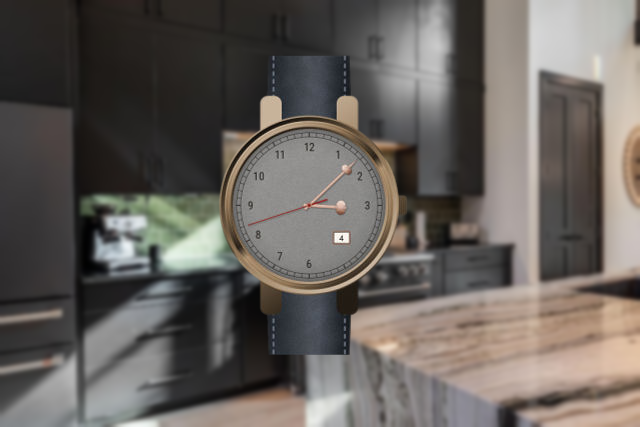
3h07m42s
